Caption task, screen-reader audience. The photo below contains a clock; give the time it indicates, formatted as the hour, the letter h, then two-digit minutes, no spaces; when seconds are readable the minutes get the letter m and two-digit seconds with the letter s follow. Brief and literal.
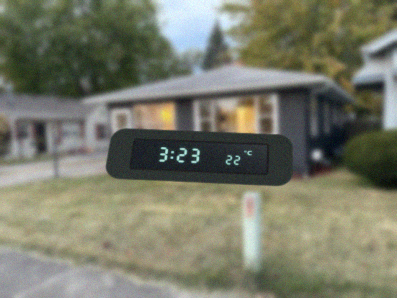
3h23
